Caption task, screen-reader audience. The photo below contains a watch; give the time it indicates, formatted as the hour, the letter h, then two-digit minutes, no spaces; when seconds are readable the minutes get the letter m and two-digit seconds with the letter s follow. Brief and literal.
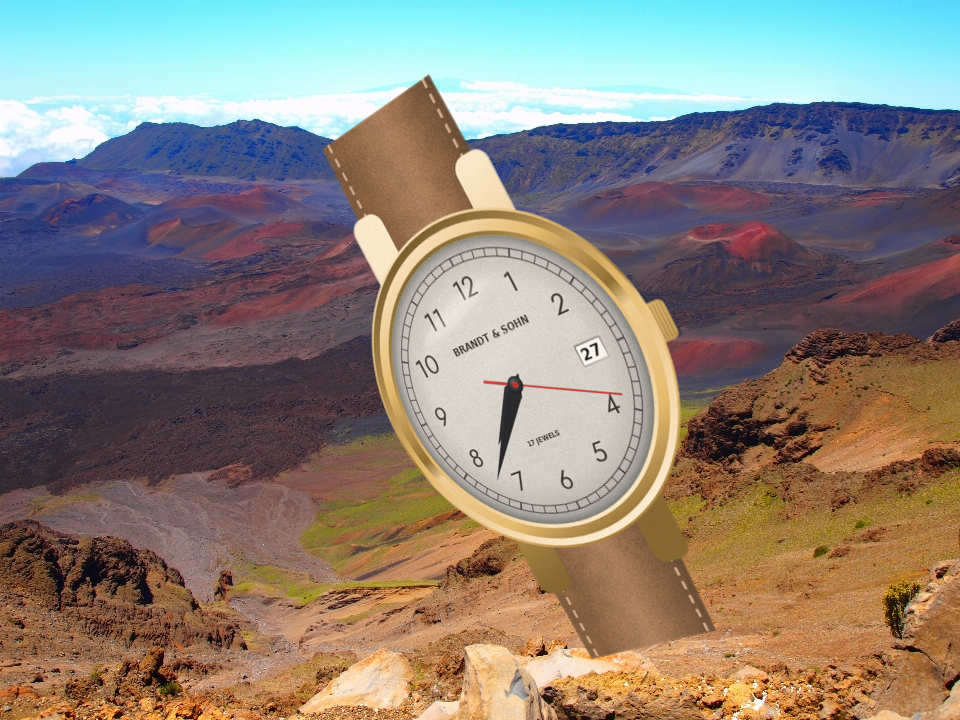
7h37m19s
